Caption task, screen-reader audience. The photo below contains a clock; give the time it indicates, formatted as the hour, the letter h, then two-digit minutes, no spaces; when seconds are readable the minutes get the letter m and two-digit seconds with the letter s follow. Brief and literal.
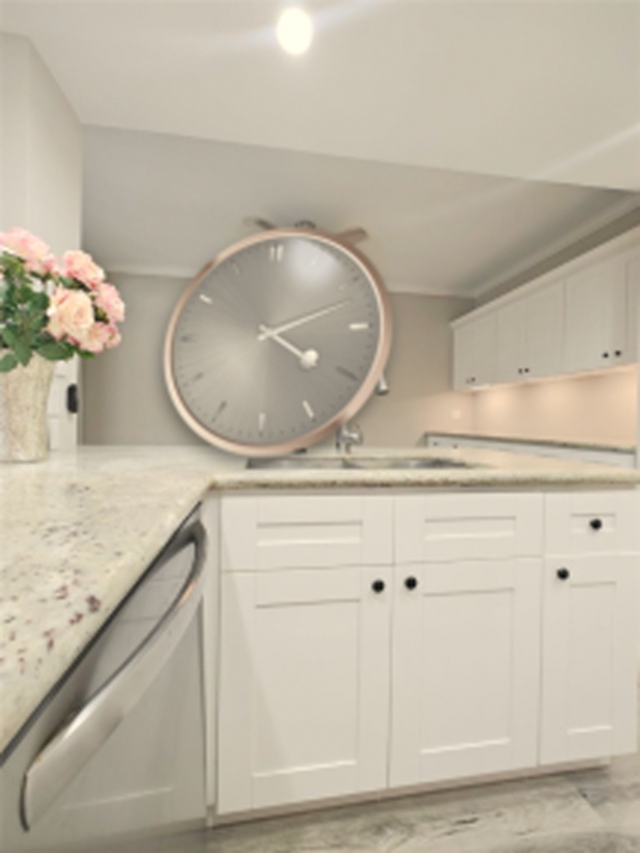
4h12
